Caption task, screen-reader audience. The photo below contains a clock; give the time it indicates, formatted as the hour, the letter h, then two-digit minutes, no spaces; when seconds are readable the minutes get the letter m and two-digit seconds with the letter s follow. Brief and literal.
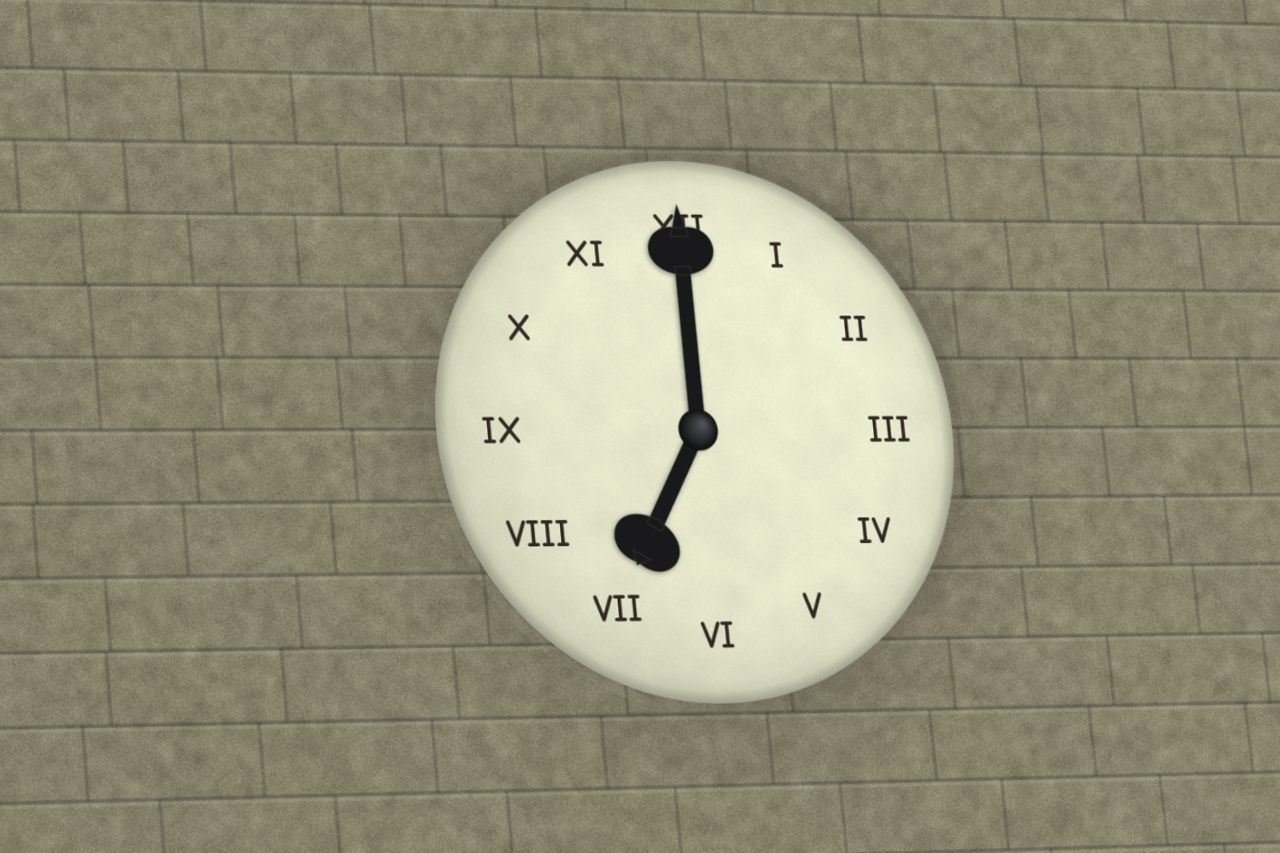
7h00
